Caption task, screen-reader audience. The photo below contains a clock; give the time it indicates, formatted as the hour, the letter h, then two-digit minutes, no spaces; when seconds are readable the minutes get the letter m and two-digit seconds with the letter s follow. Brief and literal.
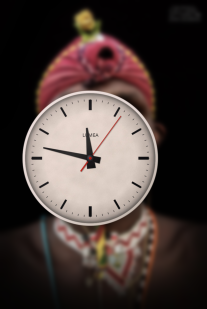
11h47m06s
